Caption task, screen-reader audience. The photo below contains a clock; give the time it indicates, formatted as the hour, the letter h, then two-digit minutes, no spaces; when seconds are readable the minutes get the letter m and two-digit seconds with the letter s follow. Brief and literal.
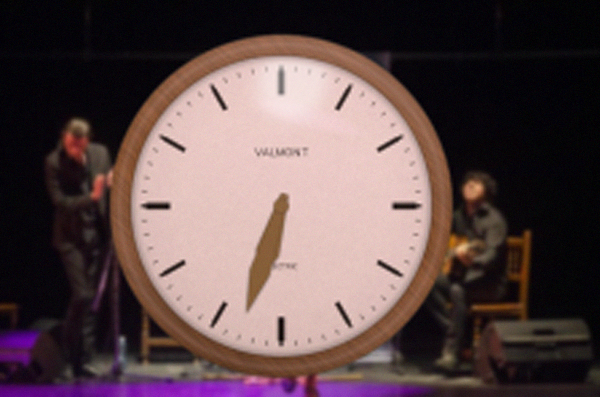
6h33
